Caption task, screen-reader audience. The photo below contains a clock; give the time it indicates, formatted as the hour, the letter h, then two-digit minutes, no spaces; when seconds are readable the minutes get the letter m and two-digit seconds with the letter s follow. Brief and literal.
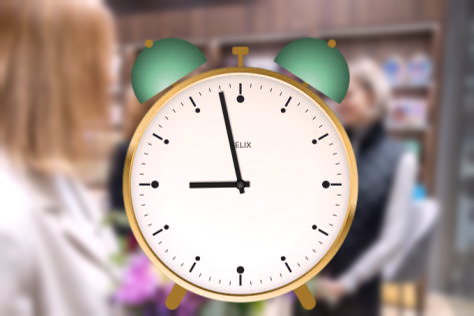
8h58
